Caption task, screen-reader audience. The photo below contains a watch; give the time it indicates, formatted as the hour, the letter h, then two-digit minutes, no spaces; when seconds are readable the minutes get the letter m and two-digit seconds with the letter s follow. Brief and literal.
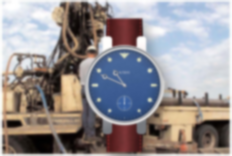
10h49
